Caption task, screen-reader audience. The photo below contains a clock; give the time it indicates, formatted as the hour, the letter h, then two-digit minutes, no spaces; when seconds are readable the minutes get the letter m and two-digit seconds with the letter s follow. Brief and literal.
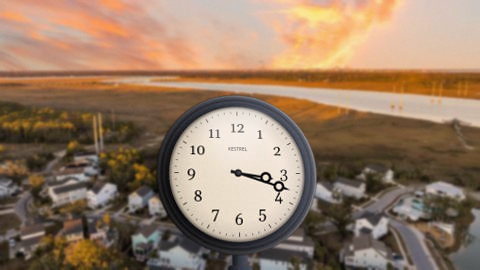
3h18
